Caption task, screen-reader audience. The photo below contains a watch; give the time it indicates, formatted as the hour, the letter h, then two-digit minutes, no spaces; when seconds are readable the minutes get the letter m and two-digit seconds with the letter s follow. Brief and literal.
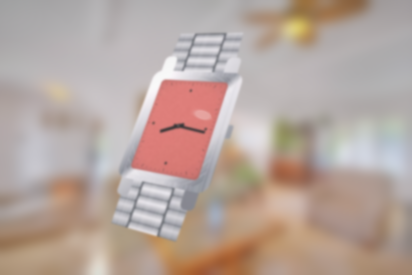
8h16
